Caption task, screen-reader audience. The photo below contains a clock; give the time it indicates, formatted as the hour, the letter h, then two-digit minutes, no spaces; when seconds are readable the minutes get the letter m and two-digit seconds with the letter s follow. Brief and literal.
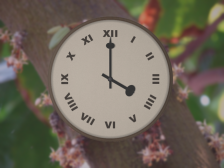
4h00
